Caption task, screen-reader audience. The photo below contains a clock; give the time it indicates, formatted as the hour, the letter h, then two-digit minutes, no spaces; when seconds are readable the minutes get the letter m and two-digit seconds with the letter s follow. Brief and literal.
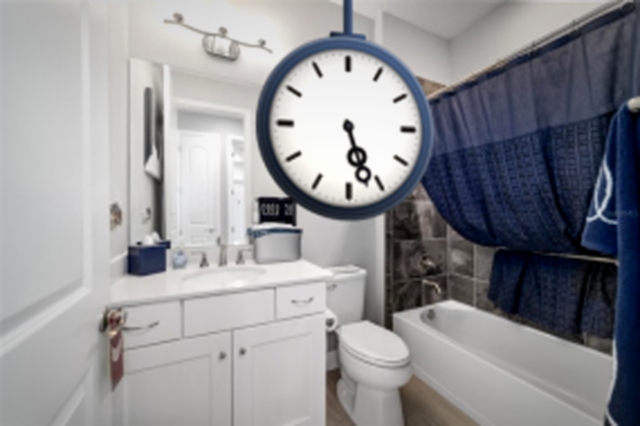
5h27
